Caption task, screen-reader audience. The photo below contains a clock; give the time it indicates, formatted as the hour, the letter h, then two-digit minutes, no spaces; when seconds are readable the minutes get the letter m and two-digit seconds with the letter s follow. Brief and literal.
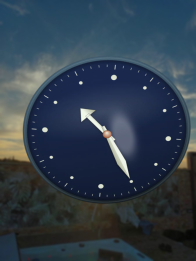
10h25
